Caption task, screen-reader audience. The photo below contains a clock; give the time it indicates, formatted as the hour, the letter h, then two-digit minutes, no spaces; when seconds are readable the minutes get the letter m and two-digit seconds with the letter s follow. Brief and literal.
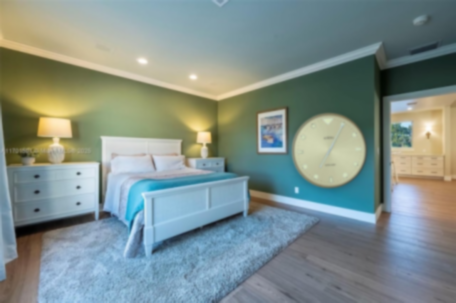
7h05
